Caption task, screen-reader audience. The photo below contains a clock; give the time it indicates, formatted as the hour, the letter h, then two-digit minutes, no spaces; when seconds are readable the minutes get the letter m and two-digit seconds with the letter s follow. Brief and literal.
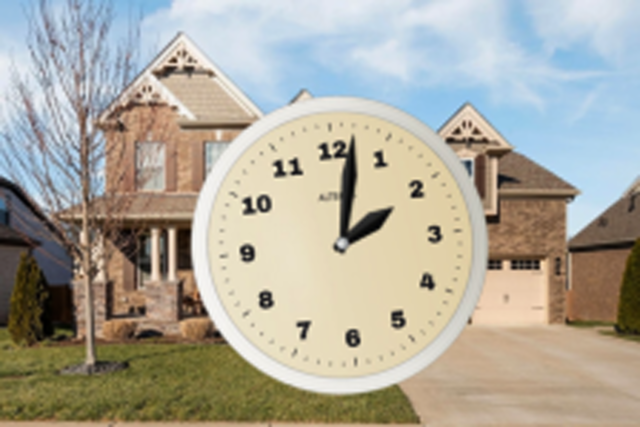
2h02
